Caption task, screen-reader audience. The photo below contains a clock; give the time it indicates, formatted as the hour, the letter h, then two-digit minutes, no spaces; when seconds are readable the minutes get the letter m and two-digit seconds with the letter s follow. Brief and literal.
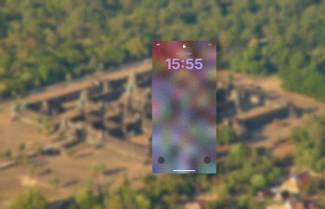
15h55
